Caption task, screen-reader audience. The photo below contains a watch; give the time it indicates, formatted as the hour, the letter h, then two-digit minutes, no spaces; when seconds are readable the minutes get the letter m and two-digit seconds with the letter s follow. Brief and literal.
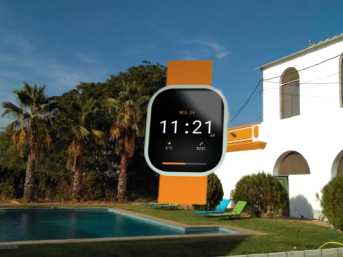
11h21
